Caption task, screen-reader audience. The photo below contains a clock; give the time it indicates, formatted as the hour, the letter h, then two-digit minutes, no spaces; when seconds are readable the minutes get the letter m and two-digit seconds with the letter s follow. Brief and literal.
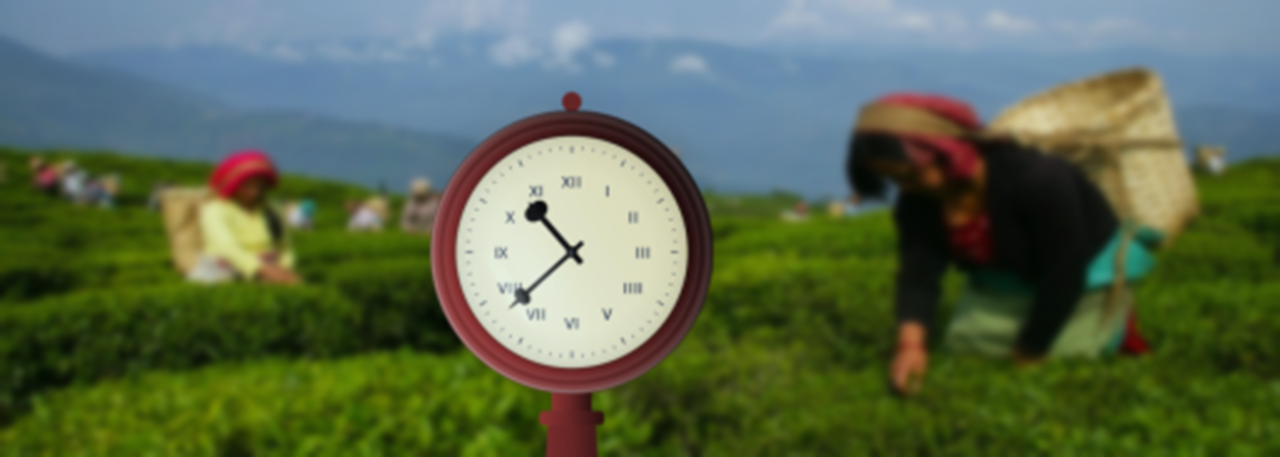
10h38
